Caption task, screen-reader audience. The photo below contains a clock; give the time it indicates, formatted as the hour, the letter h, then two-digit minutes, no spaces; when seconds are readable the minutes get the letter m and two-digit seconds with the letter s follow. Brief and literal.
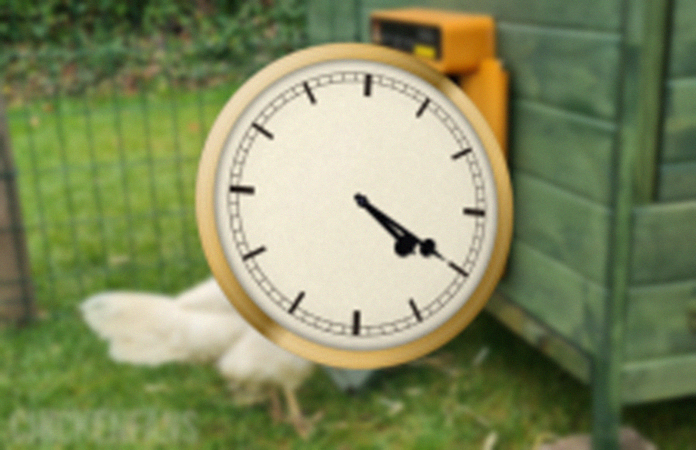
4h20
